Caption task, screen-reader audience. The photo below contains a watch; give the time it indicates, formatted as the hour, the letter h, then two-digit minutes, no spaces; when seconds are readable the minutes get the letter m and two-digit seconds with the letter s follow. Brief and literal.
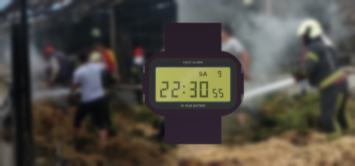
22h30m55s
